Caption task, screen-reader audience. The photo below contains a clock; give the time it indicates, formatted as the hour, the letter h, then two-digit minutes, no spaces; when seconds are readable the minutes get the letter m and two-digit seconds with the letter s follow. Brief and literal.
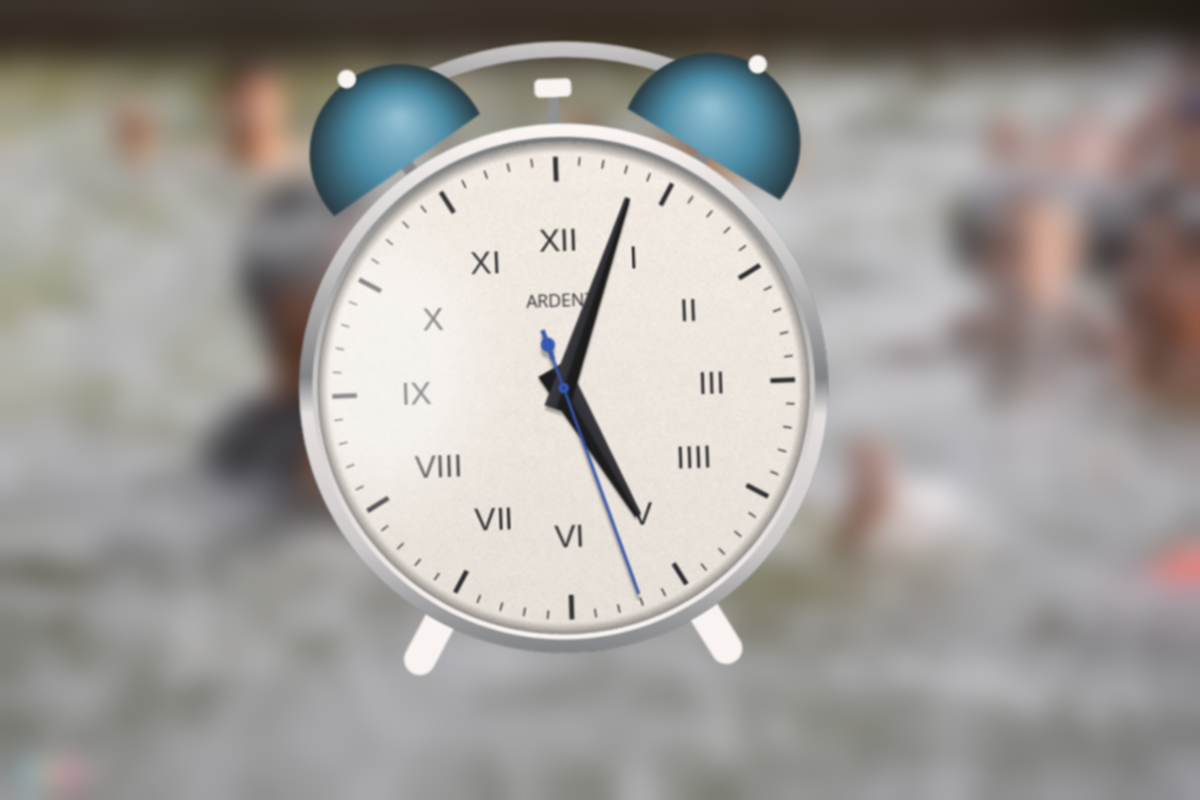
5h03m27s
